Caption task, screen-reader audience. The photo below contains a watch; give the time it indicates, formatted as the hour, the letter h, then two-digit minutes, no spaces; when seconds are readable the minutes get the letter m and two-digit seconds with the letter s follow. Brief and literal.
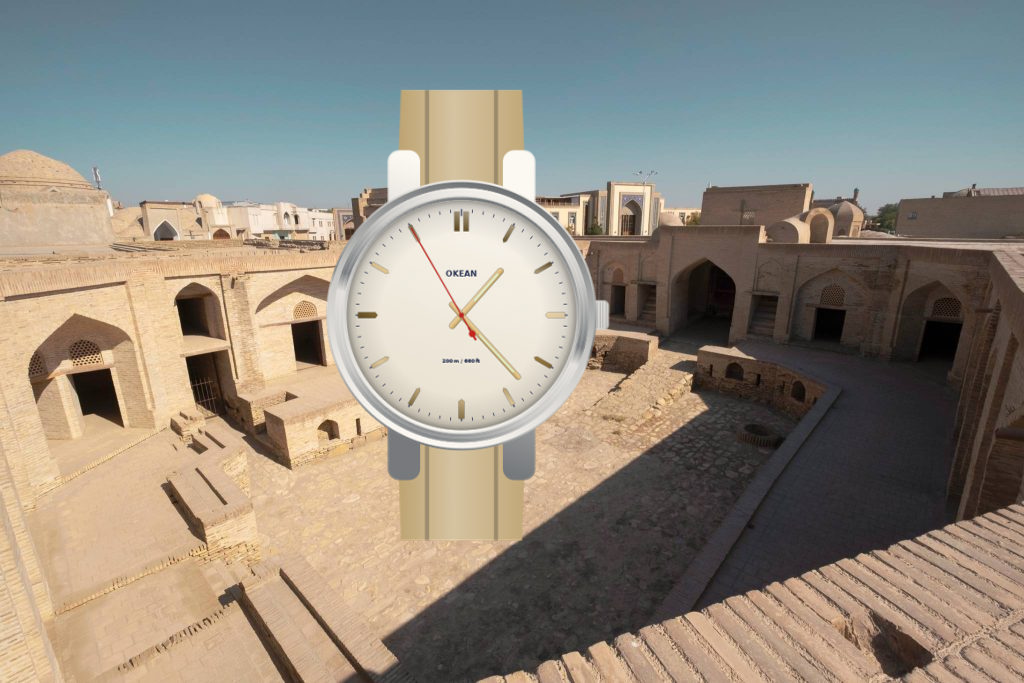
1h22m55s
